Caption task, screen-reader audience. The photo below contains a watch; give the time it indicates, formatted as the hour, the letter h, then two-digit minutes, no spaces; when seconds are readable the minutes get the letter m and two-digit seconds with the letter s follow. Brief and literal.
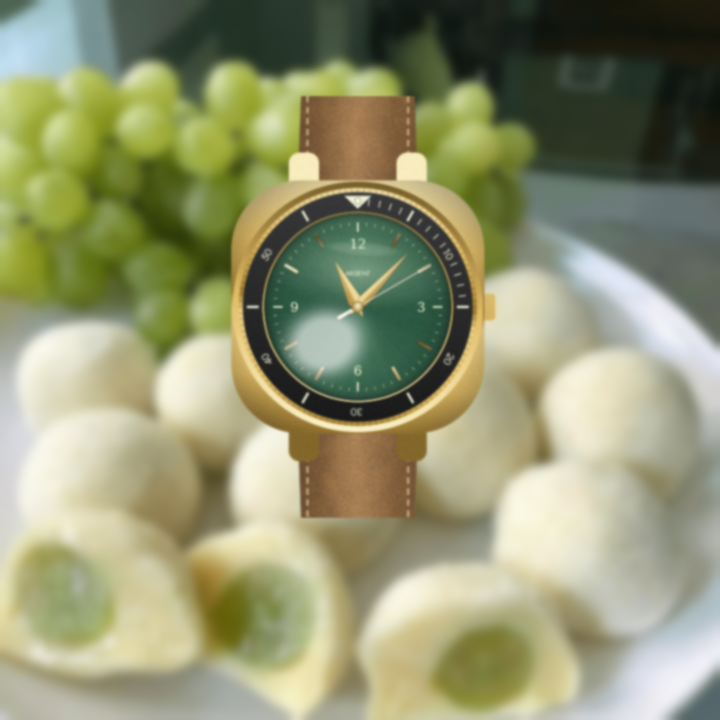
11h07m10s
